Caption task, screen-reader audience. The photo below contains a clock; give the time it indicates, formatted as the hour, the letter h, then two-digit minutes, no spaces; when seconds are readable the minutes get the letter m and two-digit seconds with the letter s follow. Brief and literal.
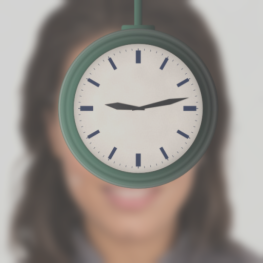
9h13
